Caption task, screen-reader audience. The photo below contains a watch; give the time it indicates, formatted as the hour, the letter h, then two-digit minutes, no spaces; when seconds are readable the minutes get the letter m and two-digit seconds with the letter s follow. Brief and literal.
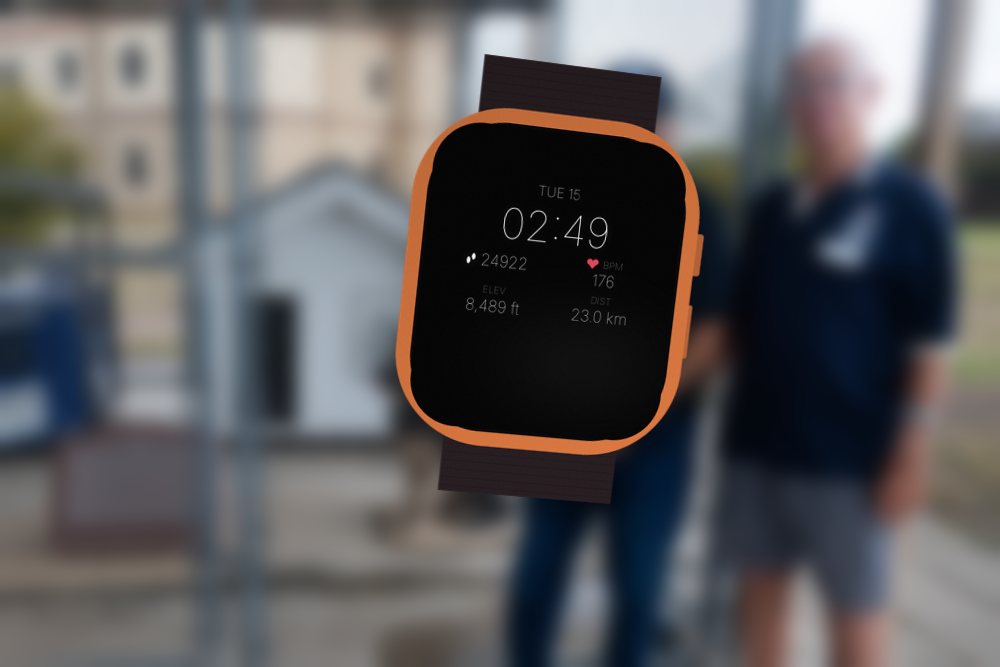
2h49
